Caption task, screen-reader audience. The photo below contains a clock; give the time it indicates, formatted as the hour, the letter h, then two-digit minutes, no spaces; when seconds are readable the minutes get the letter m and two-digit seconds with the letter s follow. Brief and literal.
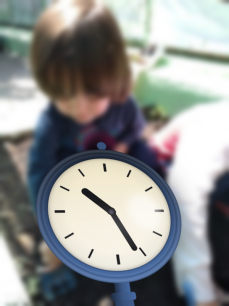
10h26
